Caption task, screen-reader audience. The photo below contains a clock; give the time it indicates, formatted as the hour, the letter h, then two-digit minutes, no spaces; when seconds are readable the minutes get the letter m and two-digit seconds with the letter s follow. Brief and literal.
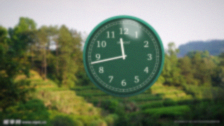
11h43
